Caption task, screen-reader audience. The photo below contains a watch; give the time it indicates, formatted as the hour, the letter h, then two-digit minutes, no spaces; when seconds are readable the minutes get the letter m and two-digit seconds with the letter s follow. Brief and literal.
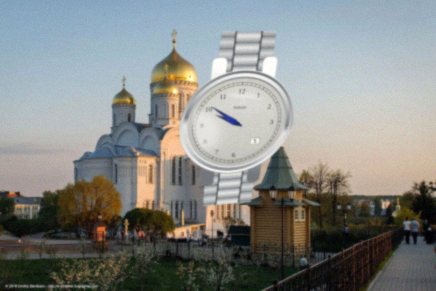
9h51
